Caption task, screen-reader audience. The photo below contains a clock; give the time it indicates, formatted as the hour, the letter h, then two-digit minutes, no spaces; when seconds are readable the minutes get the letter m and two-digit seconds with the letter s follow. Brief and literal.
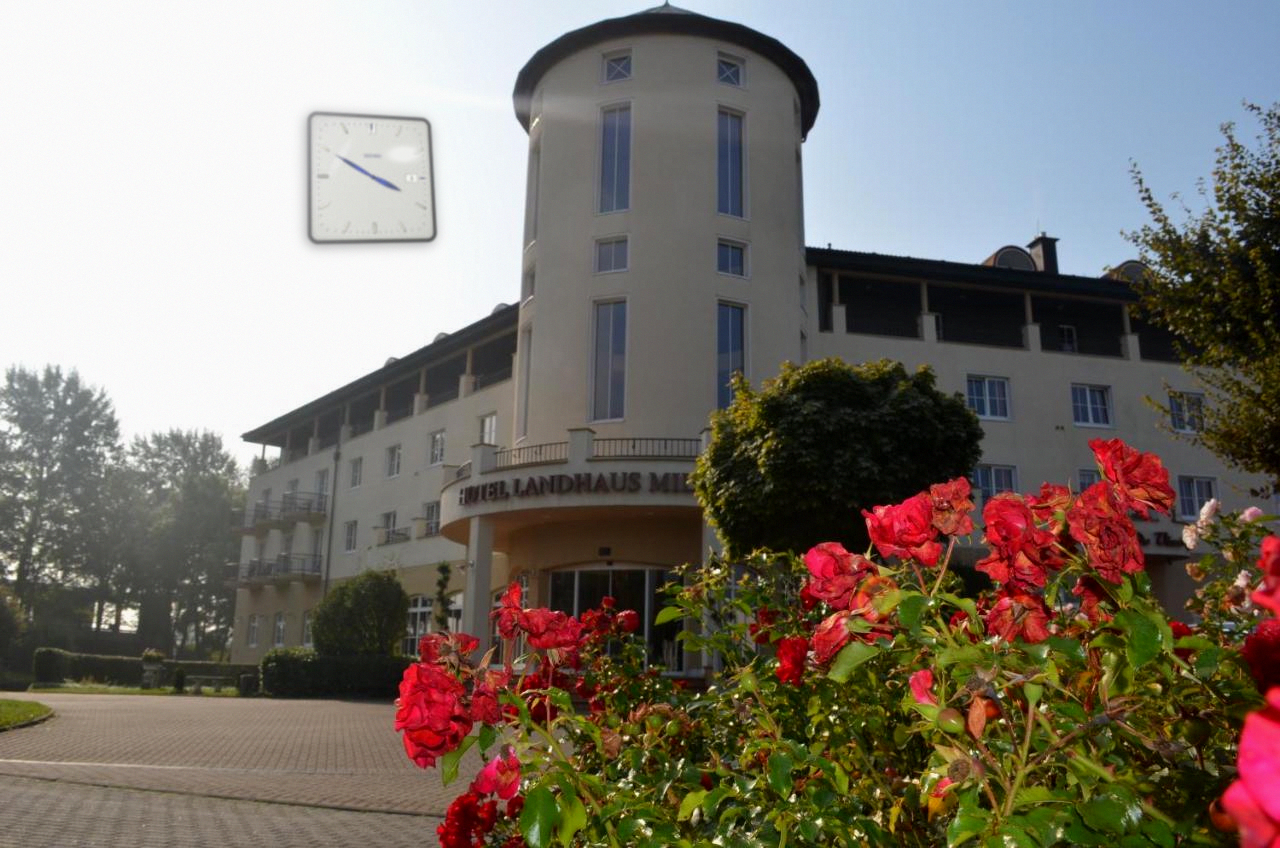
3h50
